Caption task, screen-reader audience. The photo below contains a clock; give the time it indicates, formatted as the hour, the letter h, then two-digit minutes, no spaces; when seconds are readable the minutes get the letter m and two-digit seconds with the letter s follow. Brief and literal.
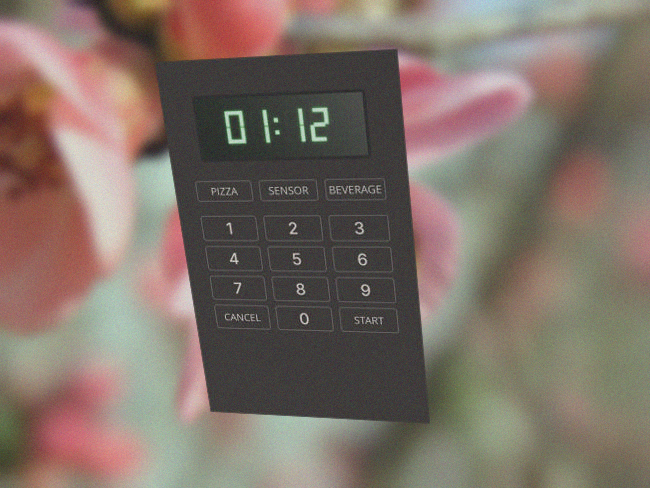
1h12
